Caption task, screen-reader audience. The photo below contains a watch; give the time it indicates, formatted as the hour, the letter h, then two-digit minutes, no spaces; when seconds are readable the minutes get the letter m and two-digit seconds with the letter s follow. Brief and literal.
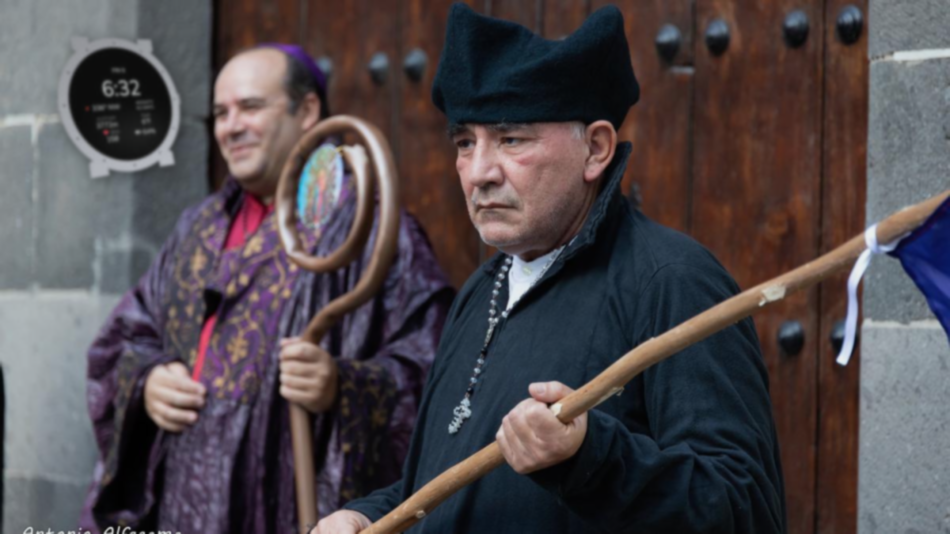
6h32
